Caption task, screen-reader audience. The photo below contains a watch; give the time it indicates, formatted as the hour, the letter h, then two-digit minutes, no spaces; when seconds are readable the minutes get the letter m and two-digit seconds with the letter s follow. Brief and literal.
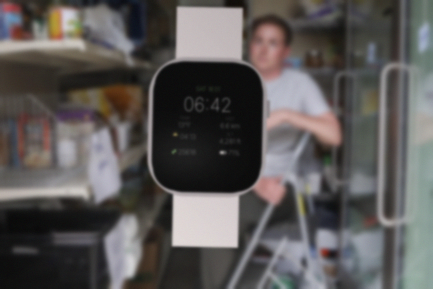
6h42
